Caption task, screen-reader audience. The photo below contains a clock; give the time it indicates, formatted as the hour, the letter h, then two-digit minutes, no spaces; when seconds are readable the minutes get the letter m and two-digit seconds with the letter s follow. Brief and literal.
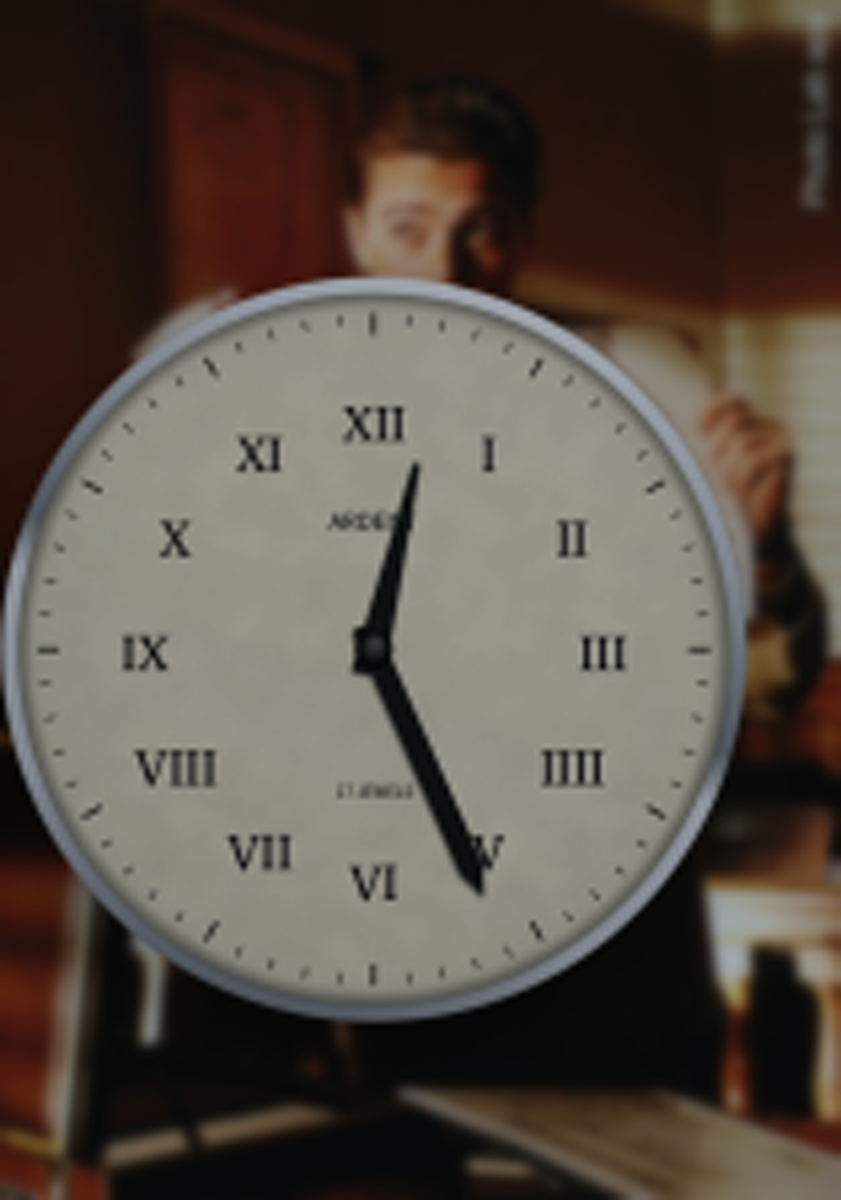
12h26
